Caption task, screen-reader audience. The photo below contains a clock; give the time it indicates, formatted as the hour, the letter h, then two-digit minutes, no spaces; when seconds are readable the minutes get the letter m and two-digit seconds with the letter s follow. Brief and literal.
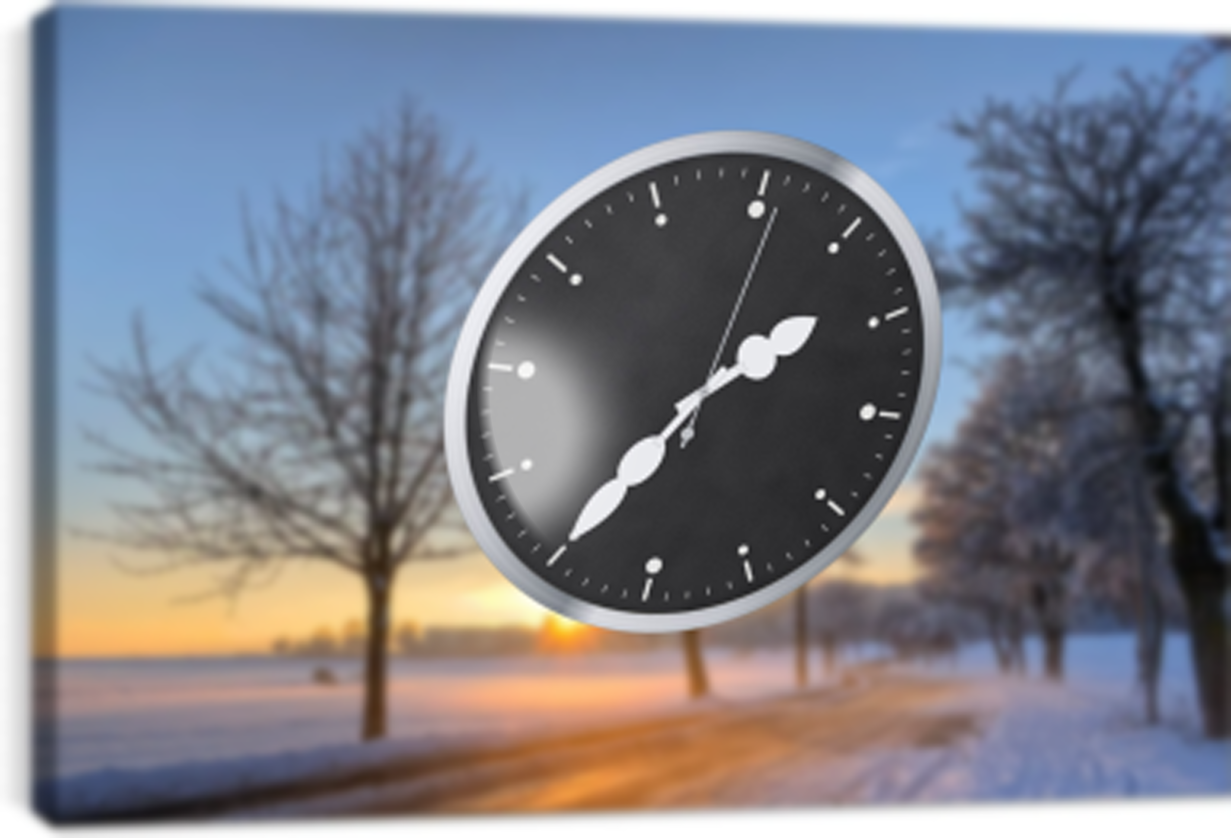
1h35m01s
